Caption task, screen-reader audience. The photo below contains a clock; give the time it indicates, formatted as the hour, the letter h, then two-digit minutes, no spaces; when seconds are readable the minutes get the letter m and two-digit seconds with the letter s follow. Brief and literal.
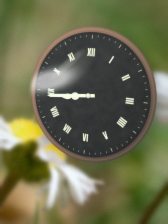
8h44
